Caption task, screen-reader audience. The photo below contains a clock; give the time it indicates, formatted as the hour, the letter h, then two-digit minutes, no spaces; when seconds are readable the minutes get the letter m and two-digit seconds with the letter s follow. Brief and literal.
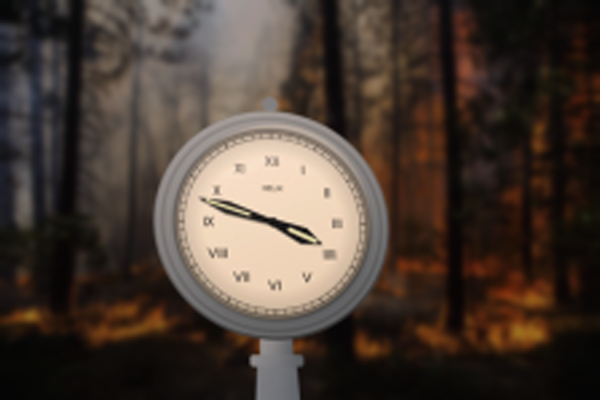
3h48
